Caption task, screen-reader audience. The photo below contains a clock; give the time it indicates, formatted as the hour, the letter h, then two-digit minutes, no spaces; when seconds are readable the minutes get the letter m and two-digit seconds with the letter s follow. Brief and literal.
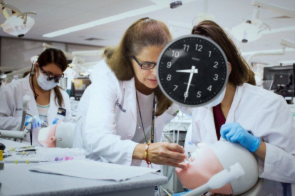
8h30
